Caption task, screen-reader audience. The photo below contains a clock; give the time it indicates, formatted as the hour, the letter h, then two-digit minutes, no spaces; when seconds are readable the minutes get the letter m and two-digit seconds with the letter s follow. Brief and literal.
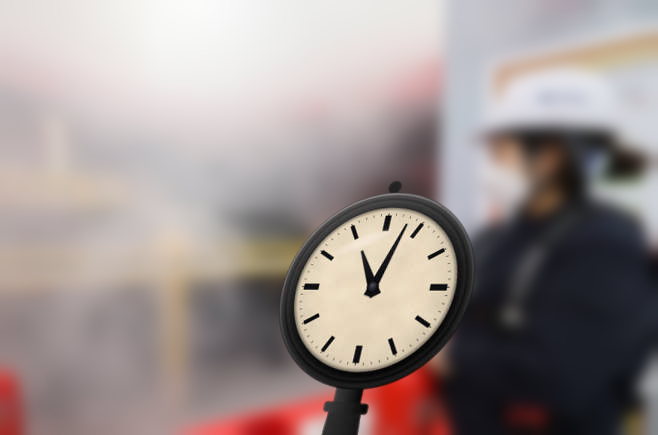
11h03
